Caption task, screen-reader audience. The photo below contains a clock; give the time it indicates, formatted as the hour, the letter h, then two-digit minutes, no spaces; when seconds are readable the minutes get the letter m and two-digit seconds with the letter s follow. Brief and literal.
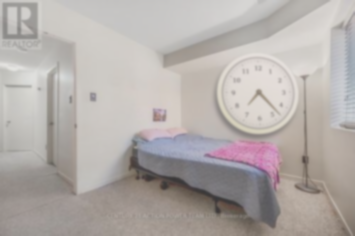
7h23
